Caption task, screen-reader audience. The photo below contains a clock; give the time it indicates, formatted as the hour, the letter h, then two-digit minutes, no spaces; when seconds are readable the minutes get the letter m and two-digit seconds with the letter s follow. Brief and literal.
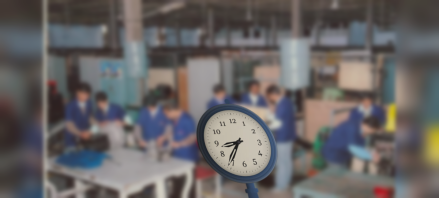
8h36
